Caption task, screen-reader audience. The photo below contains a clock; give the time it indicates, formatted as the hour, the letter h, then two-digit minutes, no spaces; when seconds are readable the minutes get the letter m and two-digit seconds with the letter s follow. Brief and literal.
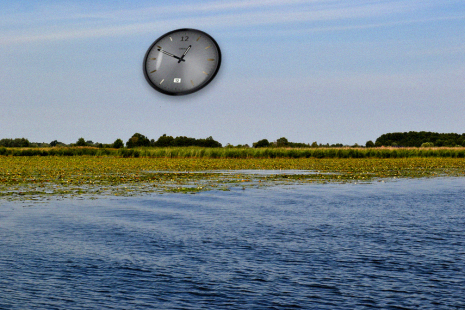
12h49
